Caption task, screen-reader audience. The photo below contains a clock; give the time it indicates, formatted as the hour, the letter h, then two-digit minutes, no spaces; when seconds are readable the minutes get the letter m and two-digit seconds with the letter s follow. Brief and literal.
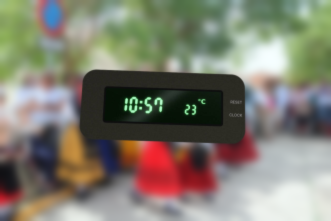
10h57
